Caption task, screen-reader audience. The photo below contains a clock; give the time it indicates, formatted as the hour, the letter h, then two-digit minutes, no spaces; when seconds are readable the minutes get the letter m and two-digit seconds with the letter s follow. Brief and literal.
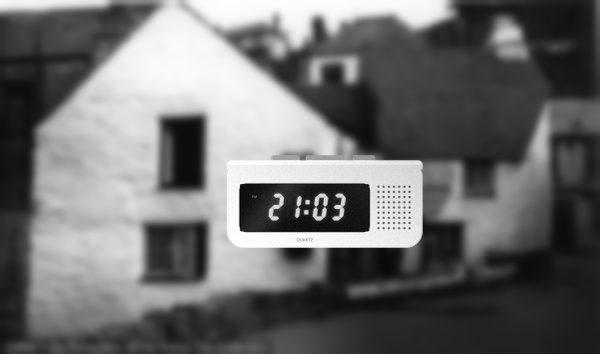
21h03
